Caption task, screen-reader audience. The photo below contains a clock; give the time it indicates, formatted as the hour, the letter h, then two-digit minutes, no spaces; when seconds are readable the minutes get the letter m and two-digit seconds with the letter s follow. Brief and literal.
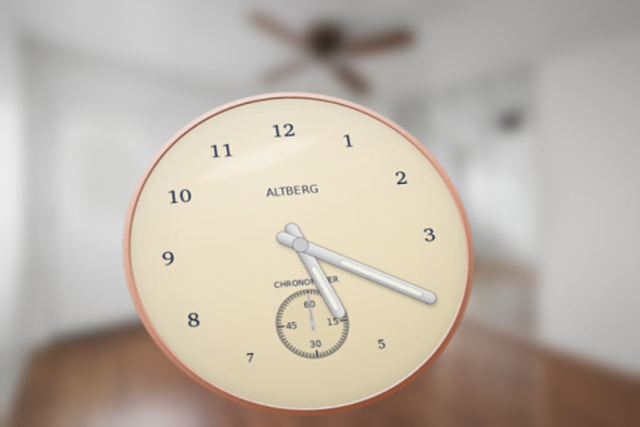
5h20
